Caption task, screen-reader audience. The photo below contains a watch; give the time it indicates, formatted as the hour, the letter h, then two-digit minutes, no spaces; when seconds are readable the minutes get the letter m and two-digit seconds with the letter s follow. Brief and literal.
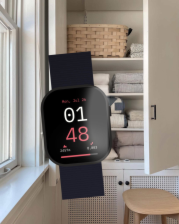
1h48
